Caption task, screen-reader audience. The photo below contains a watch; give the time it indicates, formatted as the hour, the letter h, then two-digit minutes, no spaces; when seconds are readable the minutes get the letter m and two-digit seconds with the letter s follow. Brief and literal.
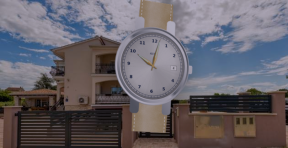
10h02
